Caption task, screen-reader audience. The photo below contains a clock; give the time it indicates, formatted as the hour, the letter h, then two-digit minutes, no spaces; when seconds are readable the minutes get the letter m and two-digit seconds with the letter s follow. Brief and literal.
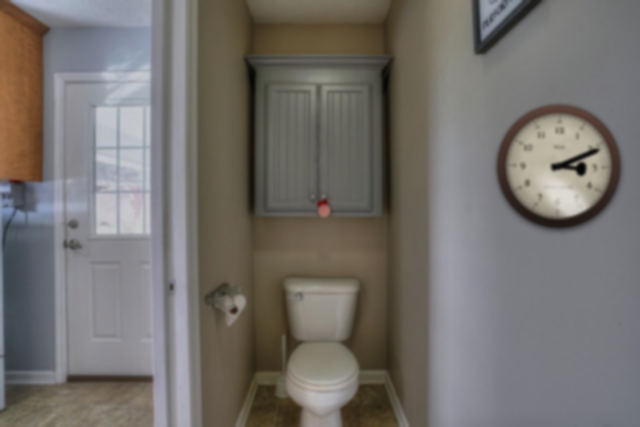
3h11
